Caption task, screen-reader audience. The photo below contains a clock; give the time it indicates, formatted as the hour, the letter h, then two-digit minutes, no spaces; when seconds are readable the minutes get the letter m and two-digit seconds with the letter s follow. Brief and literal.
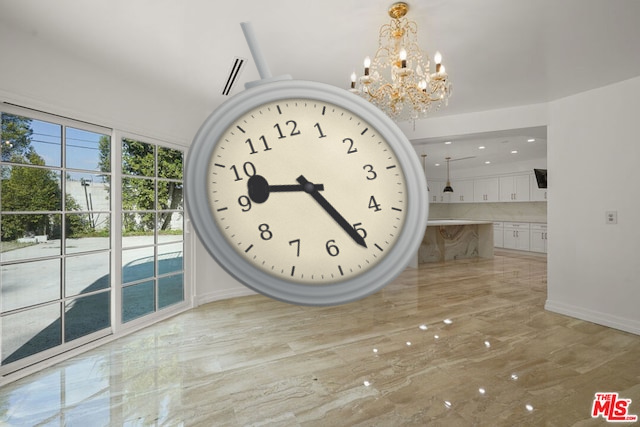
9h26
